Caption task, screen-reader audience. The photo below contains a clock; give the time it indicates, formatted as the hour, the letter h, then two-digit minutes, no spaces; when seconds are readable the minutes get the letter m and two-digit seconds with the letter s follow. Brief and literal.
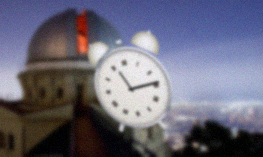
11h14
